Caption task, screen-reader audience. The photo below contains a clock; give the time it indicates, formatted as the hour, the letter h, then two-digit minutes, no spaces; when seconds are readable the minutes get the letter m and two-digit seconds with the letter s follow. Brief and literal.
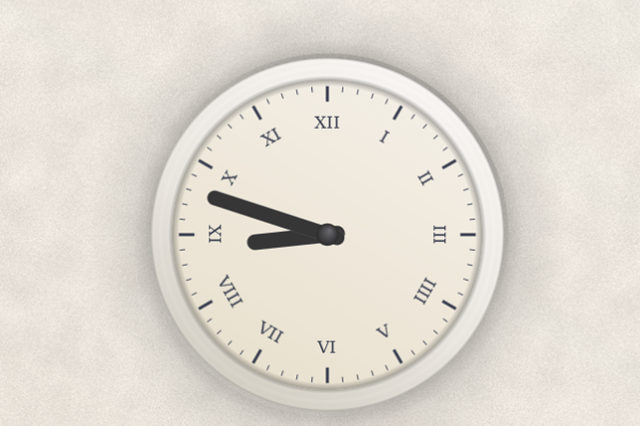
8h48
